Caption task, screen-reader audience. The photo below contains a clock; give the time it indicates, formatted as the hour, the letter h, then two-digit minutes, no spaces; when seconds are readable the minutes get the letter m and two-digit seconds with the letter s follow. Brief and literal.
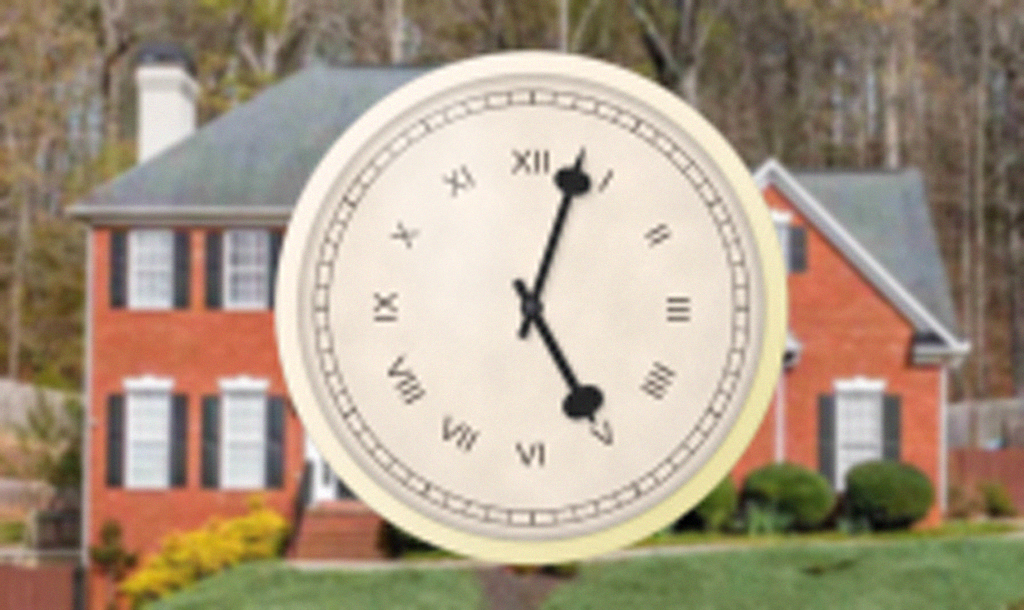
5h03
